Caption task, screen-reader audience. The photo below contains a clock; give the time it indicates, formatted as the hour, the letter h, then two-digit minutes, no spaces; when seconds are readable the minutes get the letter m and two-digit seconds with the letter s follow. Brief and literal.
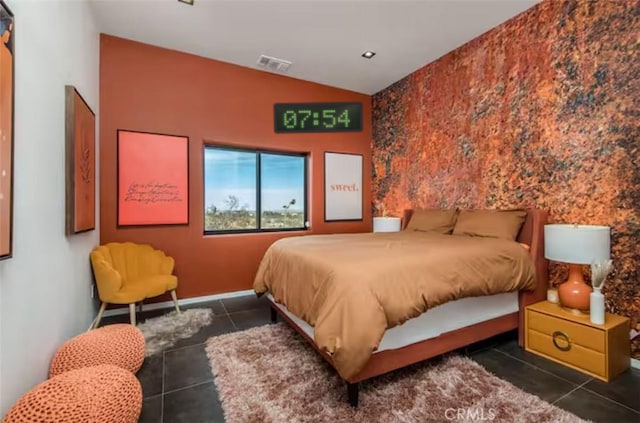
7h54
